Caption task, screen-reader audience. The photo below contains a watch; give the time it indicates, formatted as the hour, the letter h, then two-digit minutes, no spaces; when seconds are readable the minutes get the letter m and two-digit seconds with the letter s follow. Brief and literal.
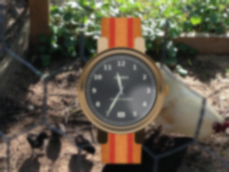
11h35
